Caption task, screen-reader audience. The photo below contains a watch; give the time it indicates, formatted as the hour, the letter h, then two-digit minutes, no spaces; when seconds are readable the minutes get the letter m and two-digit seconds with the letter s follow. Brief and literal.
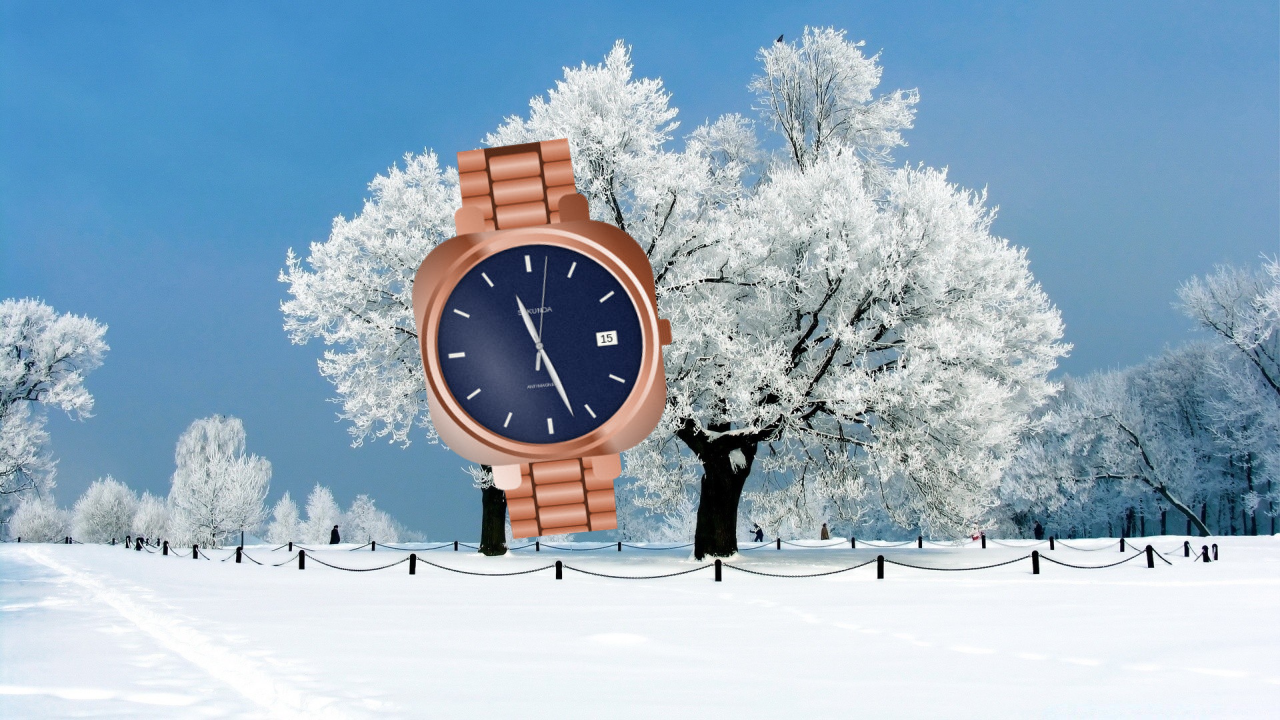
11h27m02s
